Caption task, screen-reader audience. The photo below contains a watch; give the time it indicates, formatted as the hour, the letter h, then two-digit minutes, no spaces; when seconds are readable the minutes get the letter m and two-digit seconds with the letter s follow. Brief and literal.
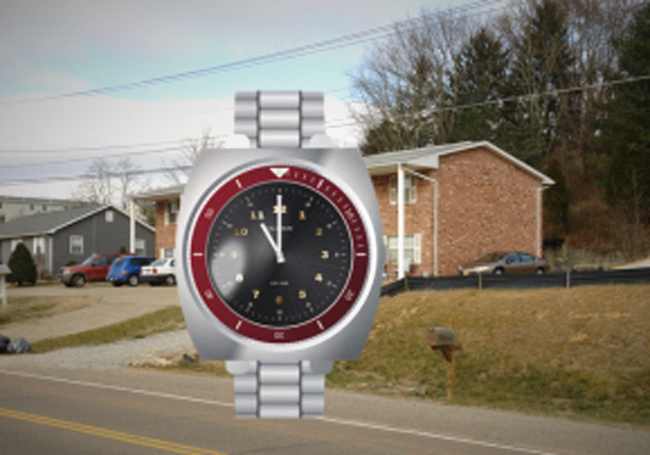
11h00
